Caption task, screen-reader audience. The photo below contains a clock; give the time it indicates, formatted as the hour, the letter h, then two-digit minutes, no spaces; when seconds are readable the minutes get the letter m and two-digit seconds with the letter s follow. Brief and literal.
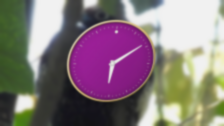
6h09
